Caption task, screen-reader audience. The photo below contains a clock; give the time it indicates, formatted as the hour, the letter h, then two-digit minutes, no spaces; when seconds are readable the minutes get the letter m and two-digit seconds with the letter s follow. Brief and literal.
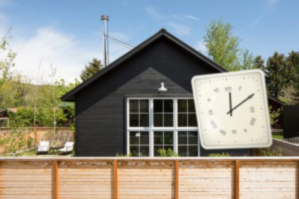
12h10
